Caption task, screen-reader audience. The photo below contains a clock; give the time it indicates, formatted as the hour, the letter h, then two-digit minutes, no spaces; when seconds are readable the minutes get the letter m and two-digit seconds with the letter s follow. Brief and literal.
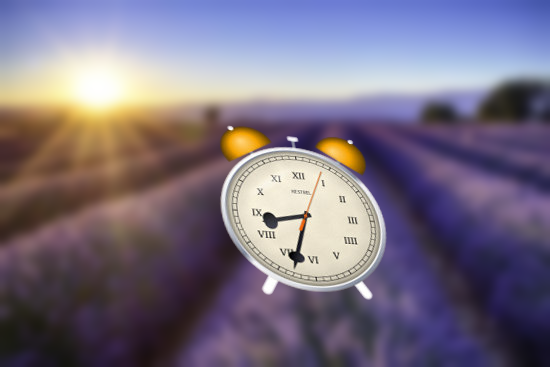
8h33m04s
